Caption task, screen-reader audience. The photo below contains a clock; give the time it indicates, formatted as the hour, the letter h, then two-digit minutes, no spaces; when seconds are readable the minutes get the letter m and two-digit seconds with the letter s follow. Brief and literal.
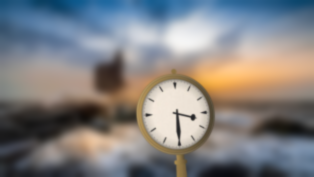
3h30
